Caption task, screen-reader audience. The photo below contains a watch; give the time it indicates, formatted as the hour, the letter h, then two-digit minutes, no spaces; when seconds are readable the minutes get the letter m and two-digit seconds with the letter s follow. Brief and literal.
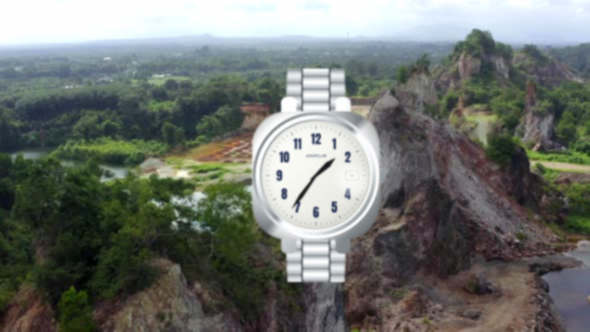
1h36
